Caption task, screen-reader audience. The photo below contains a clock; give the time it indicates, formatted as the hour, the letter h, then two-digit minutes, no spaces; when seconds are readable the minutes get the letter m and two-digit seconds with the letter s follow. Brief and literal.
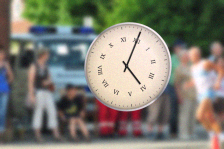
4h00
